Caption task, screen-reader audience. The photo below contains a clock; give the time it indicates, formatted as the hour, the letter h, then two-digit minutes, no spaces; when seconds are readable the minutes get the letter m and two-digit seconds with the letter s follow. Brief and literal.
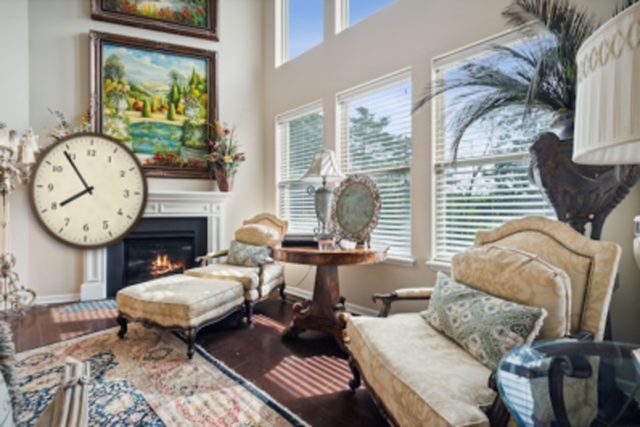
7h54
